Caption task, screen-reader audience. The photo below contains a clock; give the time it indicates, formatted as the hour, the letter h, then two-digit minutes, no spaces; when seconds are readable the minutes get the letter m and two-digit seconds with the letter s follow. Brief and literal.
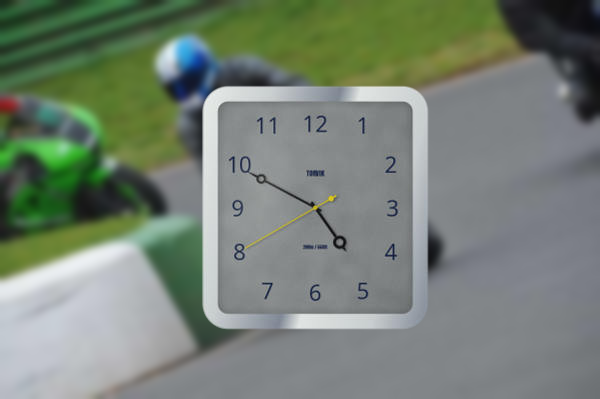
4h49m40s
